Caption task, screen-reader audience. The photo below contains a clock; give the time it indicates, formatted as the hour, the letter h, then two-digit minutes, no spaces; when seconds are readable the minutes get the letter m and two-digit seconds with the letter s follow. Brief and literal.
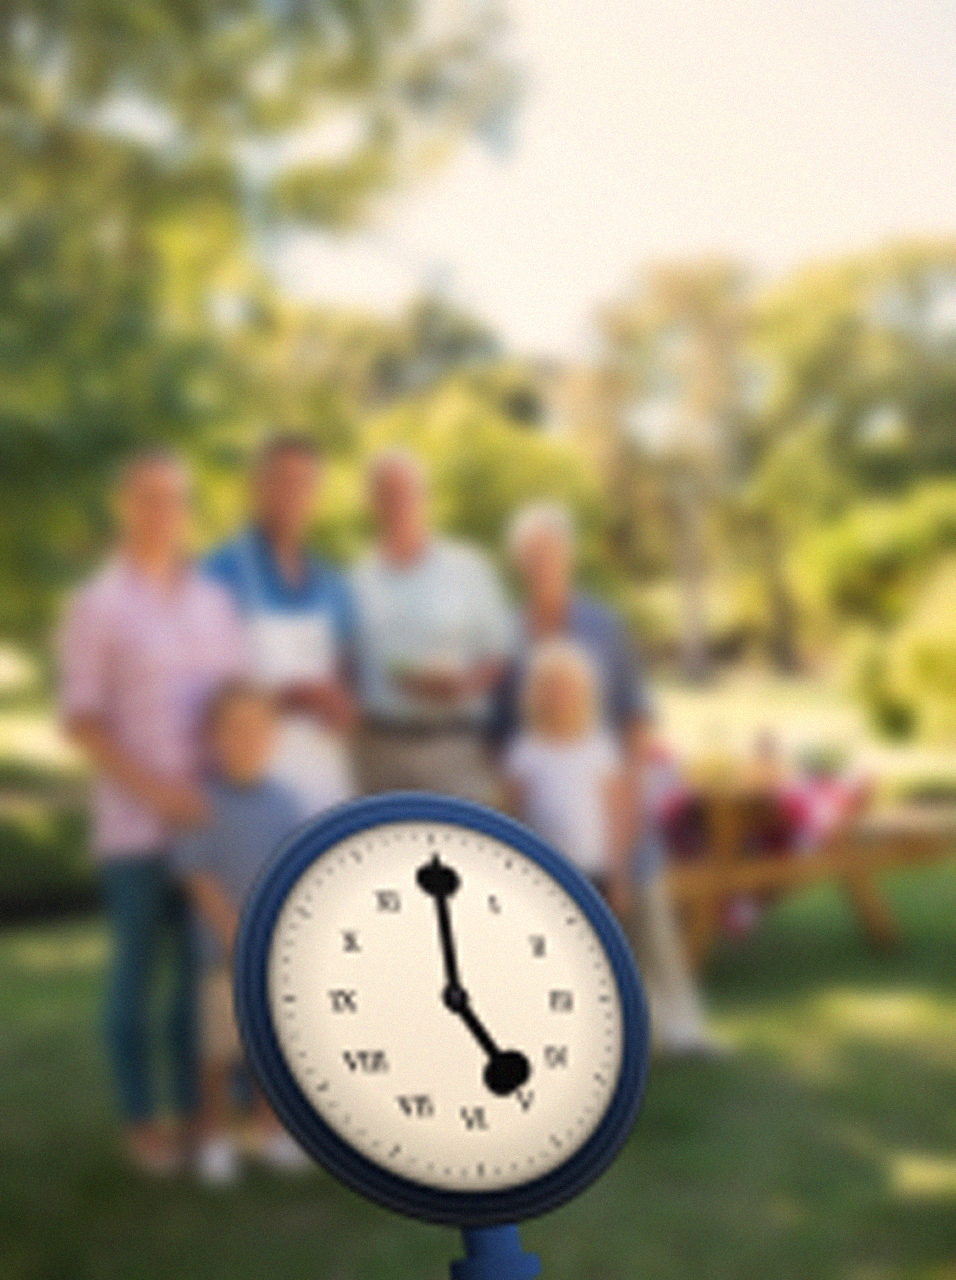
5h00
